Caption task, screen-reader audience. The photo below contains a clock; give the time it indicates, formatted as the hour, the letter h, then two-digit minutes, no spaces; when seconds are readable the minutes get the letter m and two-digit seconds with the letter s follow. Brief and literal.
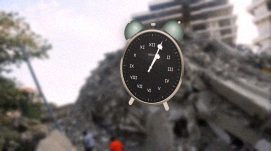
1h04
